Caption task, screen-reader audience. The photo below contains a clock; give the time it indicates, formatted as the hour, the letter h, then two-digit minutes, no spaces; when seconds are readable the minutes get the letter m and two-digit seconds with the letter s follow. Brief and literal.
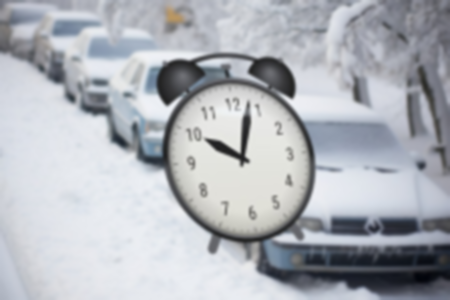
10h03
